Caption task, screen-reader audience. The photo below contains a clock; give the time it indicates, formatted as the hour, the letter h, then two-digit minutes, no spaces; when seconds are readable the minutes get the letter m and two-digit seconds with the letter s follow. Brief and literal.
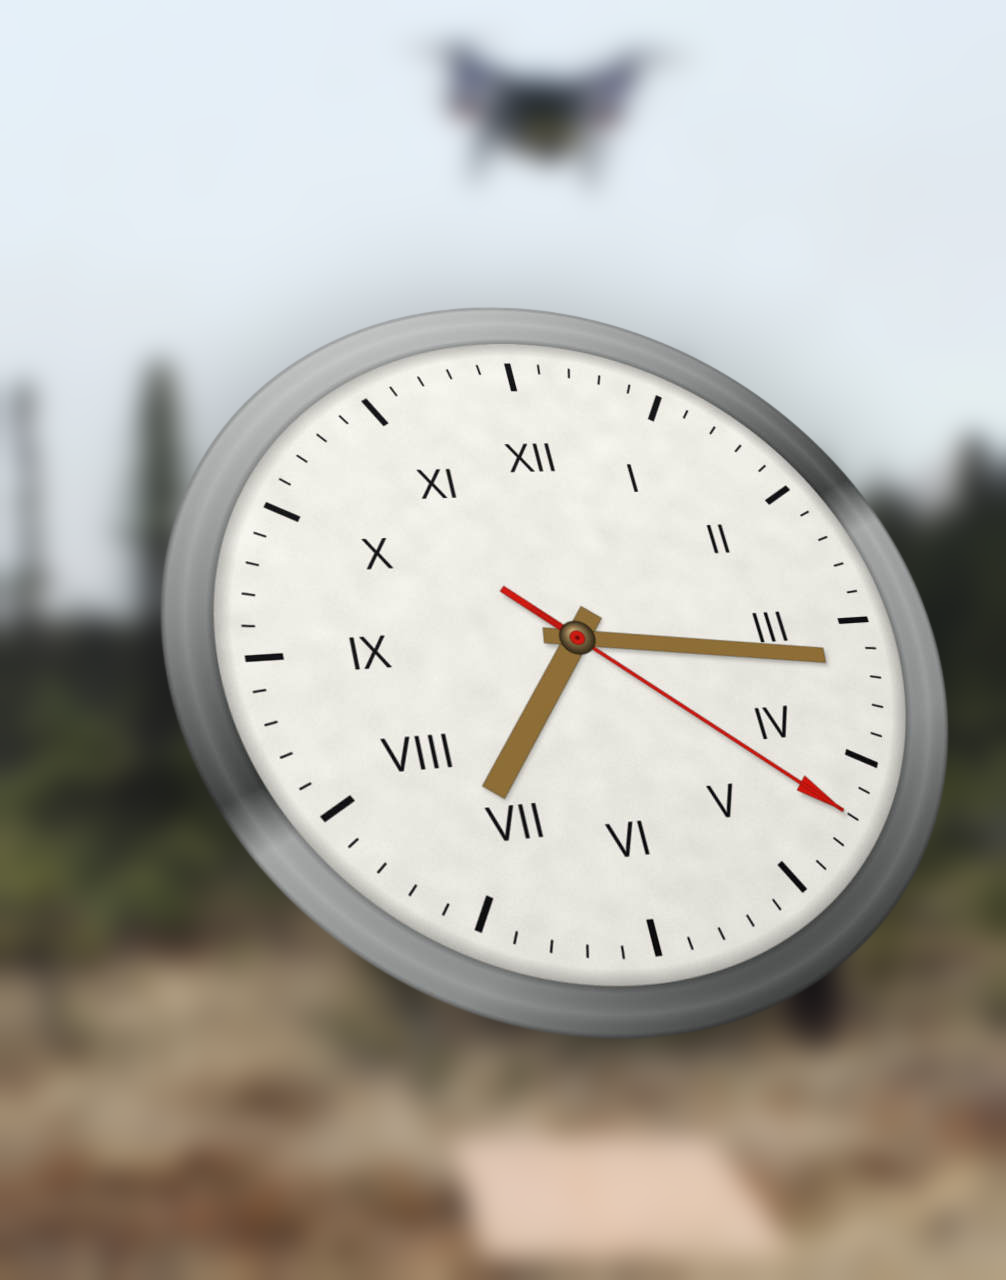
7h16m22s
